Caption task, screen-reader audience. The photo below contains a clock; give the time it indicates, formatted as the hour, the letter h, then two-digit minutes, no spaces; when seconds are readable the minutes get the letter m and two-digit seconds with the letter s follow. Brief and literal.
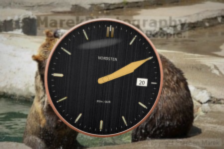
2h10
